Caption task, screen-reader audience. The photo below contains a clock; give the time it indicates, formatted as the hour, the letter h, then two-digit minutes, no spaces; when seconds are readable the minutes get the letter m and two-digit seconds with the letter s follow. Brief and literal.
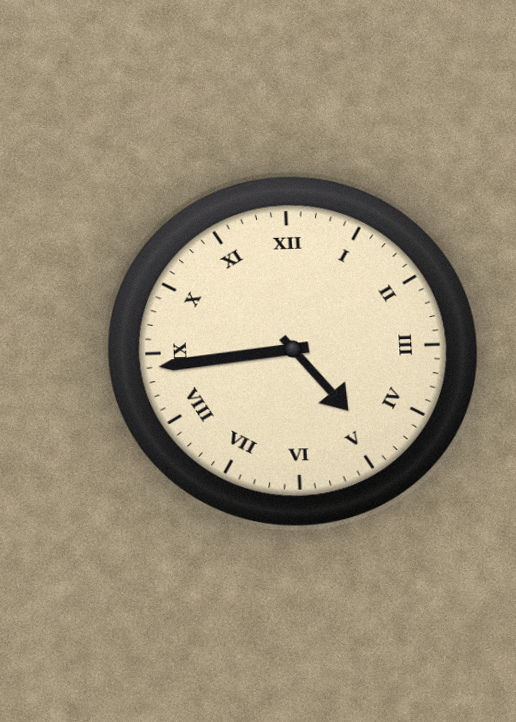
4h44
